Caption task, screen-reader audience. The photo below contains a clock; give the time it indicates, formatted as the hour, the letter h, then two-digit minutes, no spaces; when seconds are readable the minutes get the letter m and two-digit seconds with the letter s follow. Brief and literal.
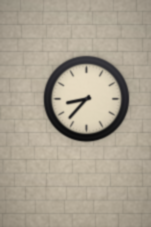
8h37
